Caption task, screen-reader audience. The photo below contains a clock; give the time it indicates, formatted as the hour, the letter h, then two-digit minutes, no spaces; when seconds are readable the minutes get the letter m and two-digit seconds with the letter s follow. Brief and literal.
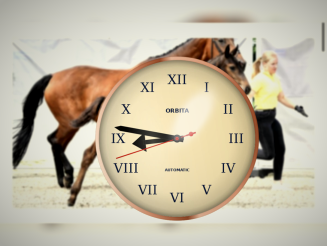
8h46m42s
